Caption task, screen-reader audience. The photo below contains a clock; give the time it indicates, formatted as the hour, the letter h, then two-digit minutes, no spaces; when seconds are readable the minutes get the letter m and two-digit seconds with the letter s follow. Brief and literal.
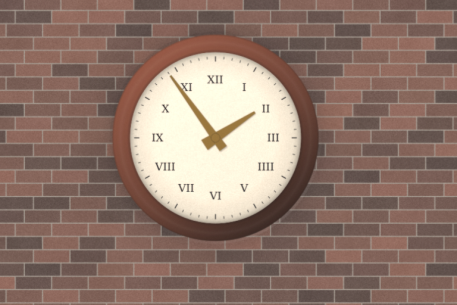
1h54
